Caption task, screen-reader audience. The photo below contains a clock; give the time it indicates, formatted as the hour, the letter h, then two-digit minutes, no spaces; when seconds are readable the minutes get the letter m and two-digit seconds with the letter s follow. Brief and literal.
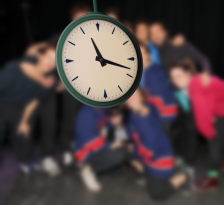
11h18
